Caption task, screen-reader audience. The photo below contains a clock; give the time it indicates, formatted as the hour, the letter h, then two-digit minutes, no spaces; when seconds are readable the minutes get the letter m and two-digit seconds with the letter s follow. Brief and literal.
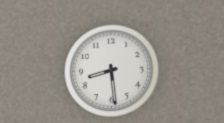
8h29
